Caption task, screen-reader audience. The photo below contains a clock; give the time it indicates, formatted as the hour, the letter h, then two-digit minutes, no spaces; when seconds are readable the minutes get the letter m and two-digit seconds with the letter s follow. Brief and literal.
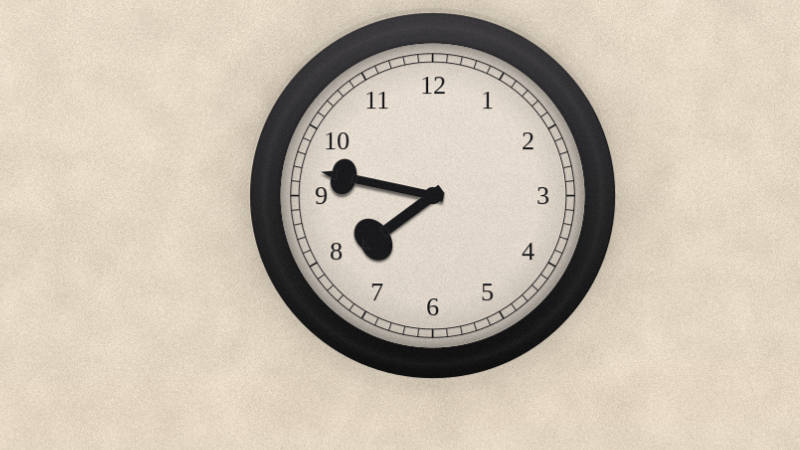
7h47
